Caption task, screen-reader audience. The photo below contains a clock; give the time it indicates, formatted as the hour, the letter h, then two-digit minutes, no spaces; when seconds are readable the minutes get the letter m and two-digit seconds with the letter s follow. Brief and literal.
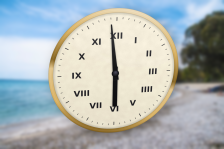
5h59
